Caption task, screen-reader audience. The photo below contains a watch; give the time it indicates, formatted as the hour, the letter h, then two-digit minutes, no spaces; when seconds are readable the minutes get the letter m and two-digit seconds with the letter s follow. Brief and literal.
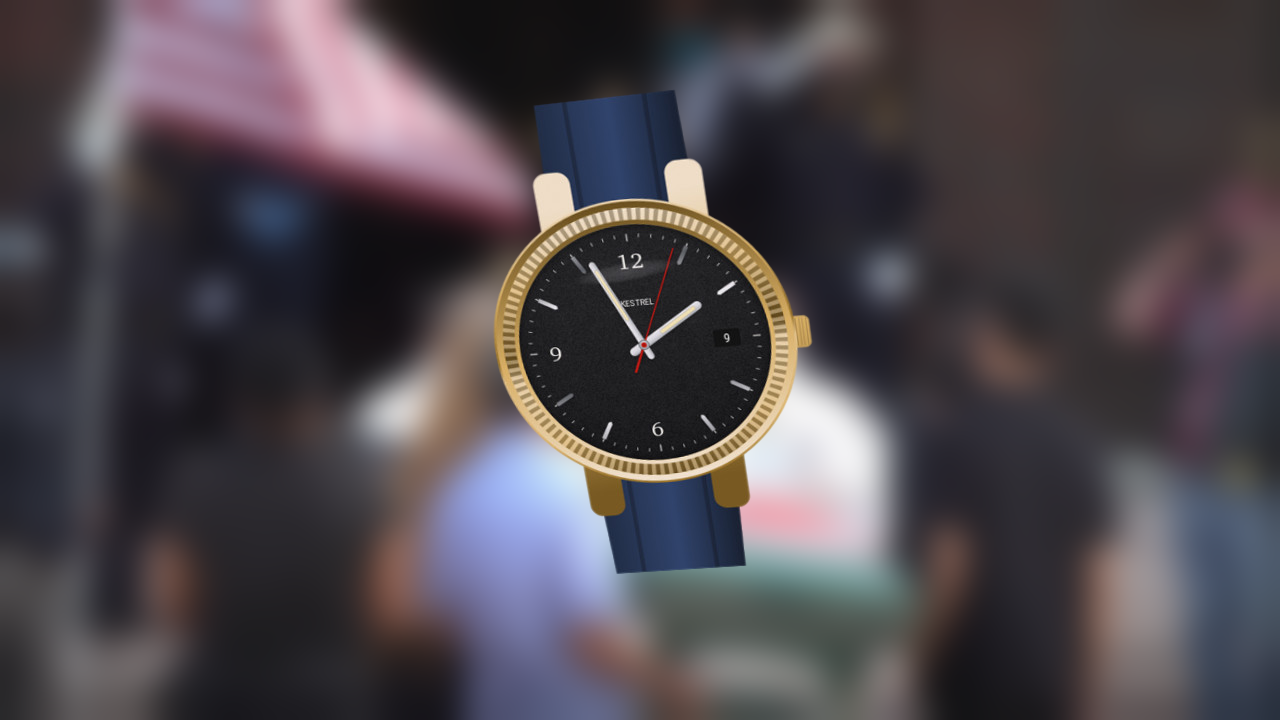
1h56m04s
